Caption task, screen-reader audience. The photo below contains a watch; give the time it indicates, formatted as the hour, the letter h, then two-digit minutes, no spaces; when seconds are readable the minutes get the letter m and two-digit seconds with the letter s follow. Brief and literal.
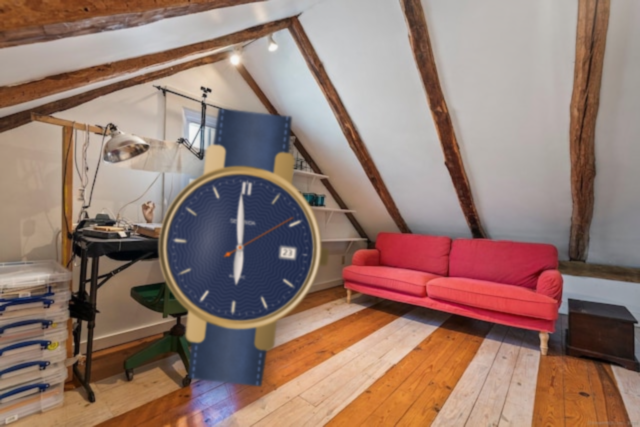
5h59m09s
